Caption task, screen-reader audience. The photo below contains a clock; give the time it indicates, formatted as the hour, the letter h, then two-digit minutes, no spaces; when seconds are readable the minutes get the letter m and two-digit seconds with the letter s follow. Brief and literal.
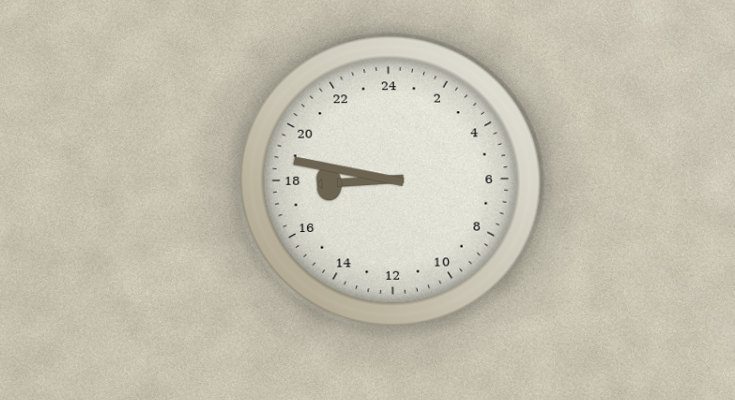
17h47
